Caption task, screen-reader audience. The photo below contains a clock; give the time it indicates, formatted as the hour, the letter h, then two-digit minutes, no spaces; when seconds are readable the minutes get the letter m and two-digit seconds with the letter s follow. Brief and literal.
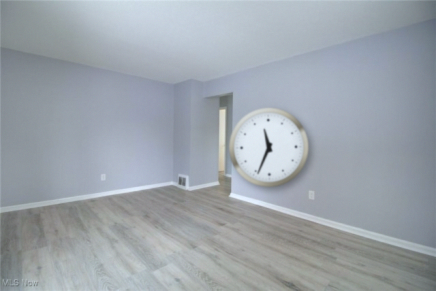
11h34
